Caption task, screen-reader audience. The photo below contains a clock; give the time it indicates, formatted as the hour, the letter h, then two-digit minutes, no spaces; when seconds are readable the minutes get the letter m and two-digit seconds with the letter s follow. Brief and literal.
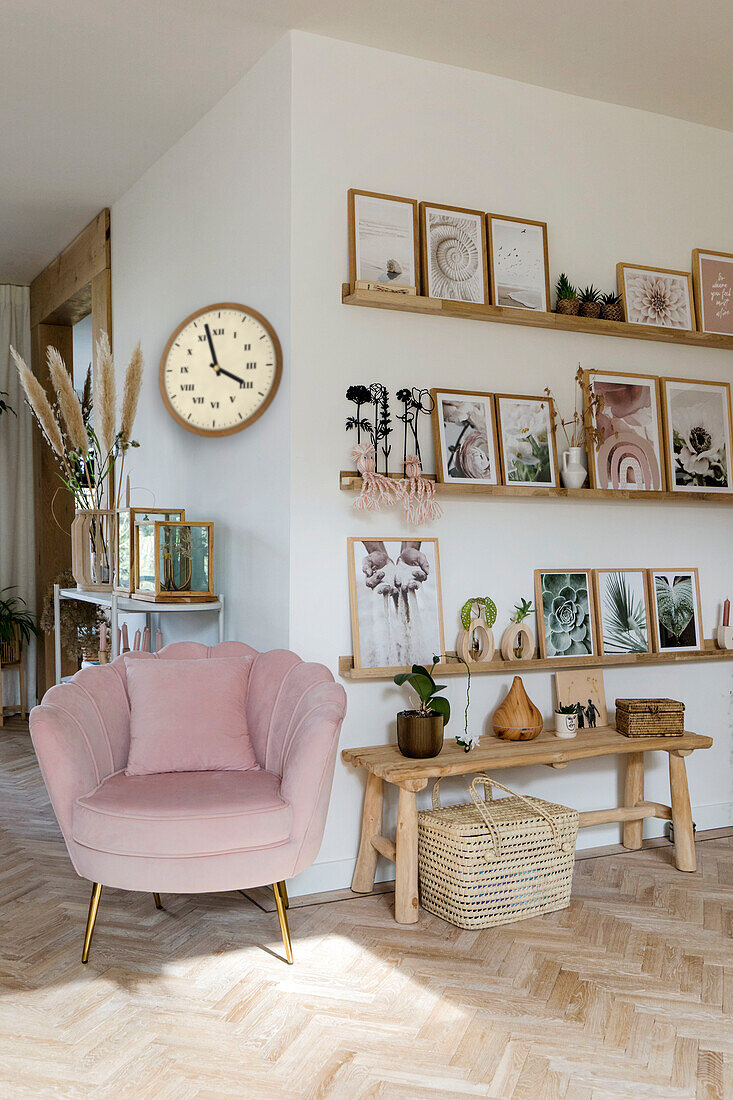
3h57
